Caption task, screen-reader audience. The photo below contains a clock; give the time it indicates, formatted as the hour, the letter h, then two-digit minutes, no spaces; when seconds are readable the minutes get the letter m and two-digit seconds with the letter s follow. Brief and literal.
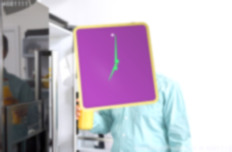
7h01
